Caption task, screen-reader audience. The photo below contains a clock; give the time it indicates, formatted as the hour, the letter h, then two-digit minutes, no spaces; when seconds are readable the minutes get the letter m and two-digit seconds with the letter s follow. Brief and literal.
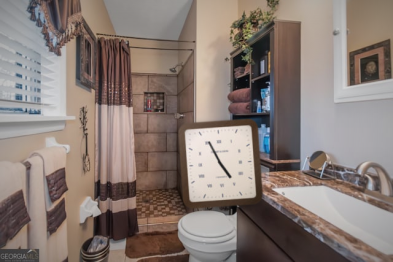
4h56
